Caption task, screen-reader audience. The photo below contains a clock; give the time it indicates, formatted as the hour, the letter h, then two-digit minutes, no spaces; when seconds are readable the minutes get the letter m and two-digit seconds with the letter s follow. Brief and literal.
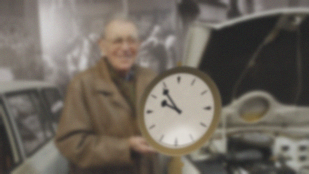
9h54
